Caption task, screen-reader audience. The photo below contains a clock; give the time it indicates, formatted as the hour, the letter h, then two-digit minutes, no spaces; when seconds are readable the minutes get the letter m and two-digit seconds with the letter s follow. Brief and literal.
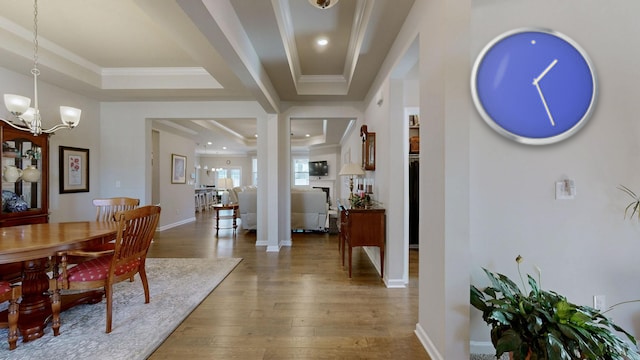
1h27
